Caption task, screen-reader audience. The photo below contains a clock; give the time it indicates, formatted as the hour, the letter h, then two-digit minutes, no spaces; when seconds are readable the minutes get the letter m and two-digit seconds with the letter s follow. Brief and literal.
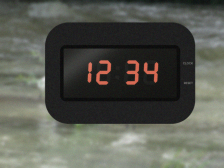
12h34
